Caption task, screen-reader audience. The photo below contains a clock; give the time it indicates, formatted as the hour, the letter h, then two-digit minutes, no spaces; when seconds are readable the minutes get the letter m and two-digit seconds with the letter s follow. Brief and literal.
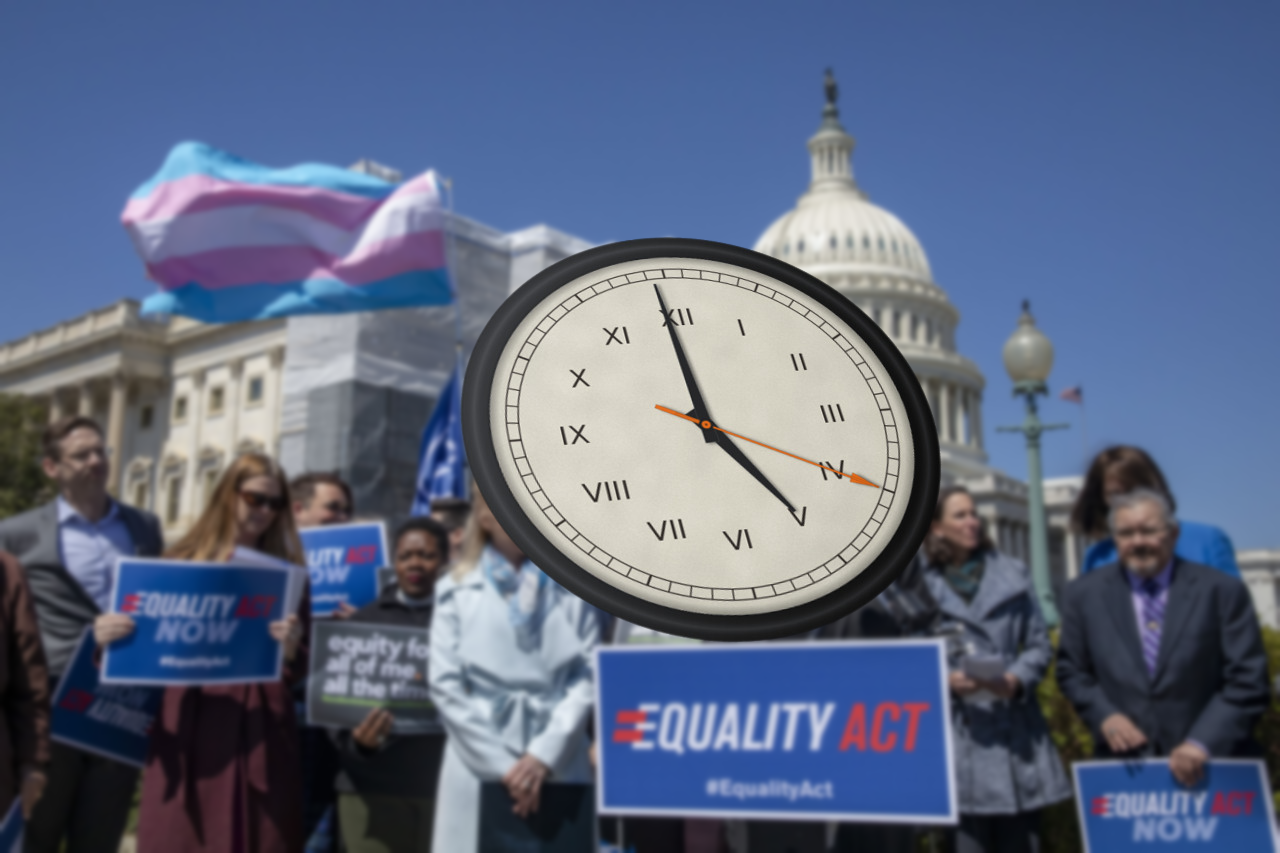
4h59m20s
